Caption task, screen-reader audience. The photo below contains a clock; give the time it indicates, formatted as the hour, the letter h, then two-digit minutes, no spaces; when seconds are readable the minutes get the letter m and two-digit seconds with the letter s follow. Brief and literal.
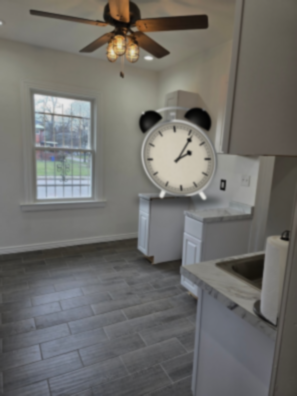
2h06
